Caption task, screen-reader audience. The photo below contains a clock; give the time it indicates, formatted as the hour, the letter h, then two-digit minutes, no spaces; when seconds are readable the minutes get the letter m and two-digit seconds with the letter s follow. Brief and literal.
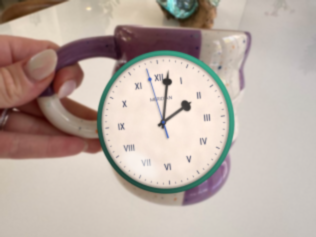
2h01m58s
